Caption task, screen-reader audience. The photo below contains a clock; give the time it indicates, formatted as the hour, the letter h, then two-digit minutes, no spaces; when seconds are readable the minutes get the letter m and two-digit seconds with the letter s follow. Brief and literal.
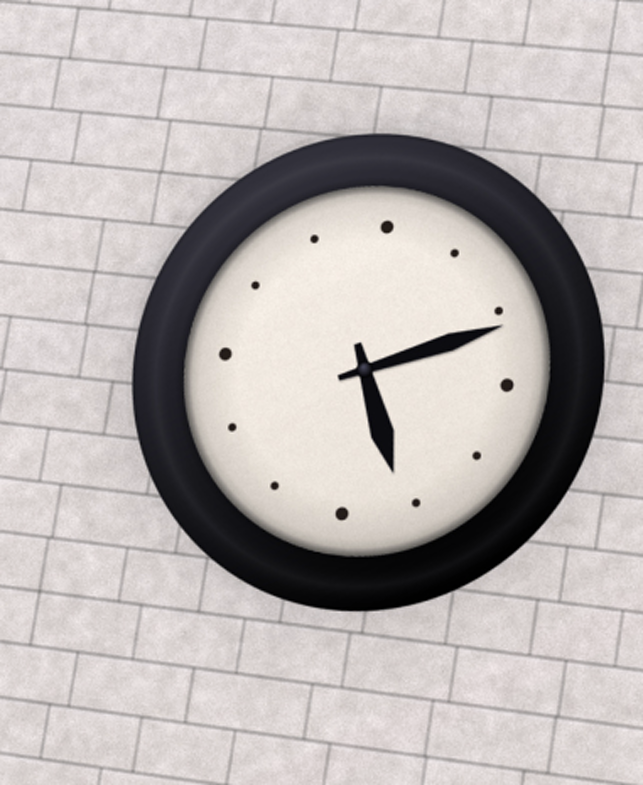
5h11
